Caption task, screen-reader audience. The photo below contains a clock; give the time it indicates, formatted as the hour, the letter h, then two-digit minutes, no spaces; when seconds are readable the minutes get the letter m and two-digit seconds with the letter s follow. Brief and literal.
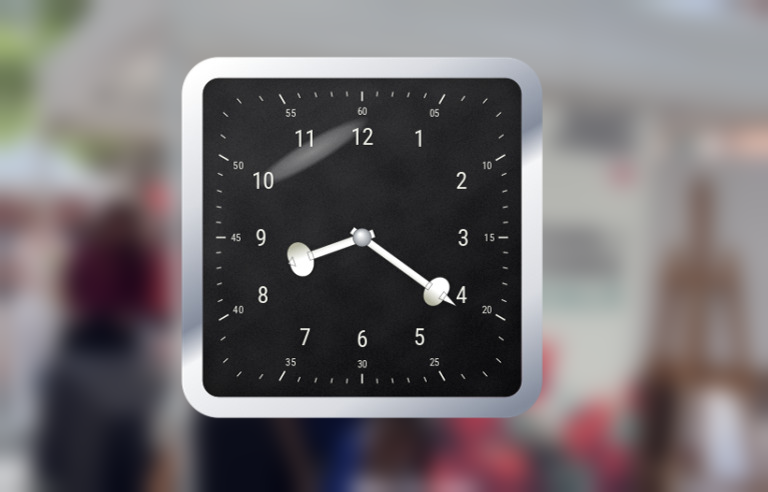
8h21
